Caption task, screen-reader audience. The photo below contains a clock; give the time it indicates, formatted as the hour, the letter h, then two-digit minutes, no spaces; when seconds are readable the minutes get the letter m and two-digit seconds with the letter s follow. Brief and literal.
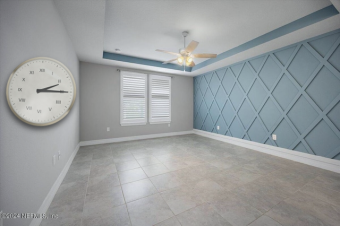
2h15
